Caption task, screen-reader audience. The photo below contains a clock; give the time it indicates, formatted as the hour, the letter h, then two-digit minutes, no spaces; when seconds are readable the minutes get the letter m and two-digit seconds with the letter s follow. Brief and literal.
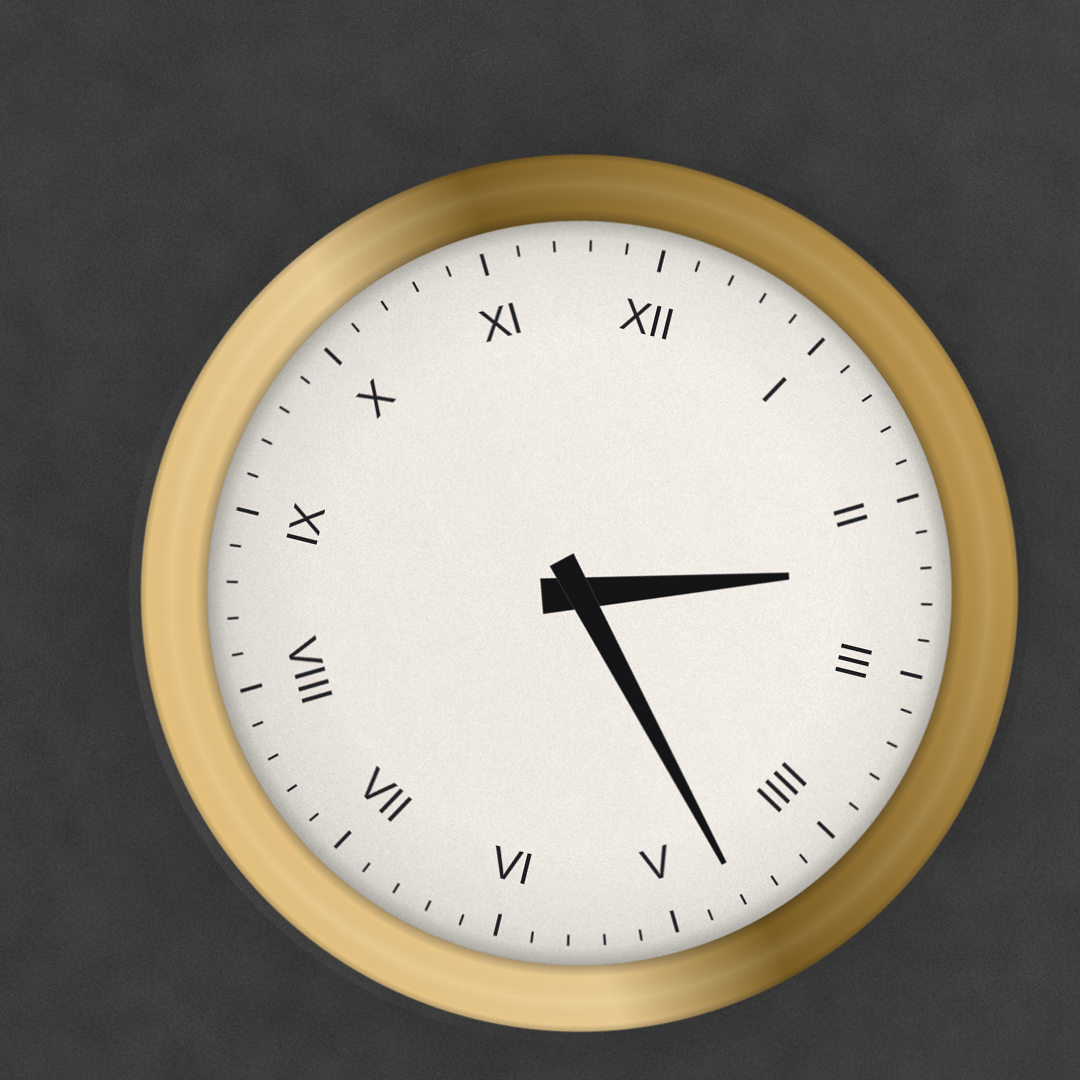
2h23
